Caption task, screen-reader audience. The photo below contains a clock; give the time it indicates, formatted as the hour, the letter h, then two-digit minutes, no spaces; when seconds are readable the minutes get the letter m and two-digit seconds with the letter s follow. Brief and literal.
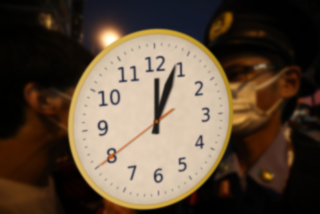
12h03m40s
